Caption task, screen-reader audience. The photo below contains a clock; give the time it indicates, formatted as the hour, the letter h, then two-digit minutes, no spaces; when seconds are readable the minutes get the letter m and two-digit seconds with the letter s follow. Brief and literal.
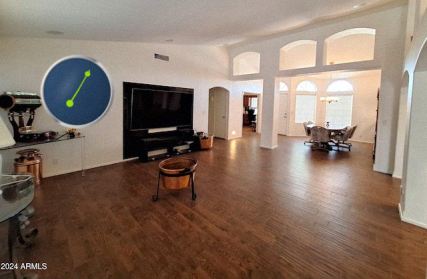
7h05
